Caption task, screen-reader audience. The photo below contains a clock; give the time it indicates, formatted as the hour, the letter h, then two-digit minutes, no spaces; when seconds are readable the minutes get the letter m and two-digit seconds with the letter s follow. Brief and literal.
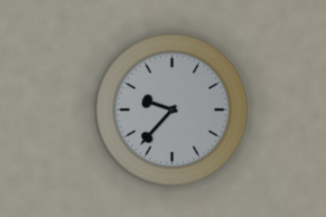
9h37
